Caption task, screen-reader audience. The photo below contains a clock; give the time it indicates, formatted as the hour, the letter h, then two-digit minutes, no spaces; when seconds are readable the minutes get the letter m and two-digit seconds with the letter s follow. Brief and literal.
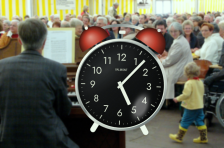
5h07
